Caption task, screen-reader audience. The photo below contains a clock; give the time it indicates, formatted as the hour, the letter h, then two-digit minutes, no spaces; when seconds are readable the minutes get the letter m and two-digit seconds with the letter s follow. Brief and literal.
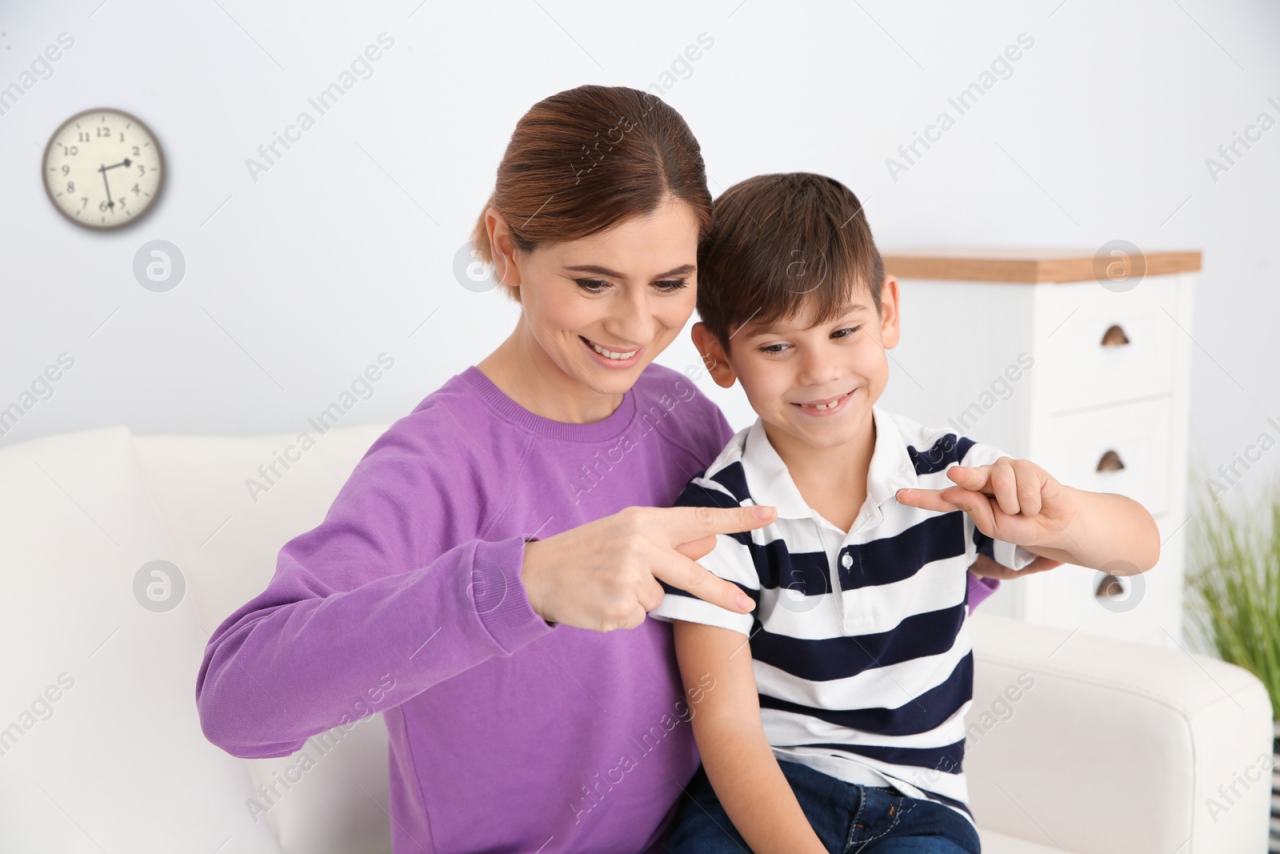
2h28
